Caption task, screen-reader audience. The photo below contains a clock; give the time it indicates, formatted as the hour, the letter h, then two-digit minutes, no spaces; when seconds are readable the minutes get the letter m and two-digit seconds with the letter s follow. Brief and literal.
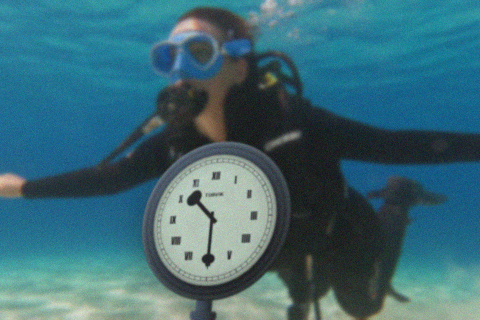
10h30
